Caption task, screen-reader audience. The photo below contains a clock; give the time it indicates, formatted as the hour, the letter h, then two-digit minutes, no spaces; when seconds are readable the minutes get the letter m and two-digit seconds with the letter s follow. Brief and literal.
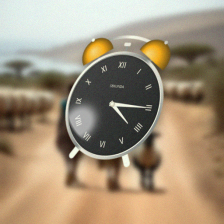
4h15
